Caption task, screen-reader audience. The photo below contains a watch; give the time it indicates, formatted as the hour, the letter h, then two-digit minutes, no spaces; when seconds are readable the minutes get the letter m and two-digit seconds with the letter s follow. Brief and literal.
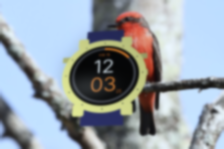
12h03
